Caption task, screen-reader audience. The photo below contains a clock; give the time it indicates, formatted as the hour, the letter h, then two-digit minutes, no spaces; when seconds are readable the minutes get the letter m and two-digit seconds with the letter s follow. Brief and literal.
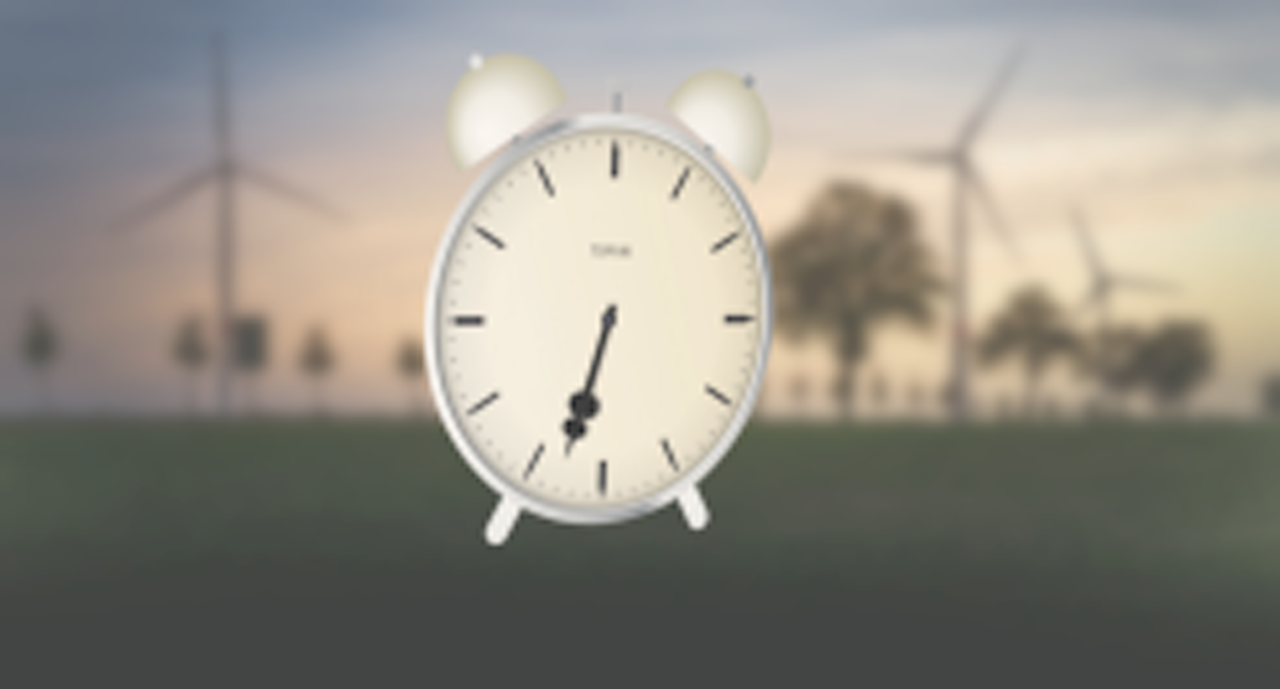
6h33
